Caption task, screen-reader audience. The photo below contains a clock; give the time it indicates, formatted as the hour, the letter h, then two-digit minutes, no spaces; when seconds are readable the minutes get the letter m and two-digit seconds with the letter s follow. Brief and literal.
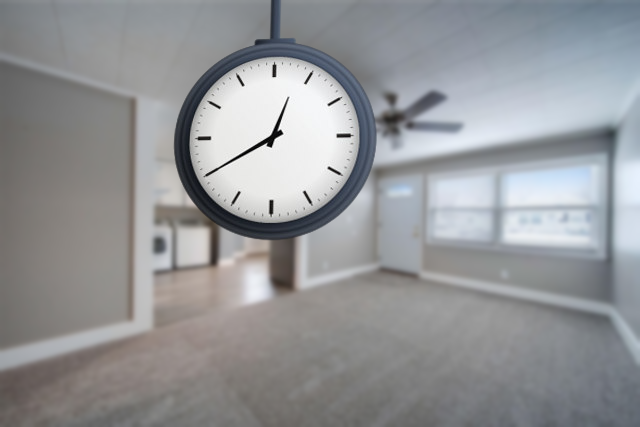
12h40
